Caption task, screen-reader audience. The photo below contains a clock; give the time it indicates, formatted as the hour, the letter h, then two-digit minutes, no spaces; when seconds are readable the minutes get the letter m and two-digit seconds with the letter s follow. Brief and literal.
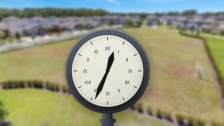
12h34
